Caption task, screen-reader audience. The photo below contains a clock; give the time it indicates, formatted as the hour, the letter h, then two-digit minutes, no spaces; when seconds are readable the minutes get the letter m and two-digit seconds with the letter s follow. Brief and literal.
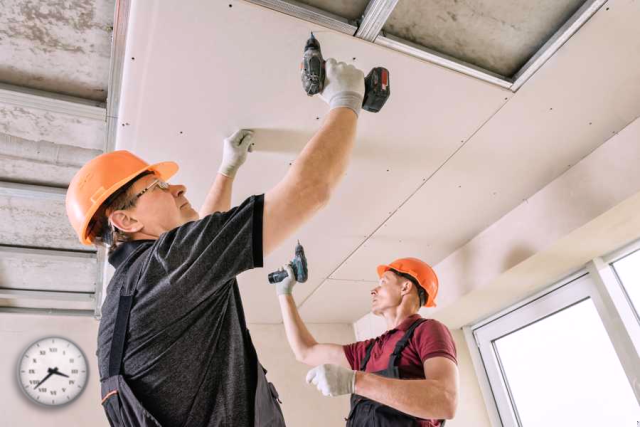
3h38
